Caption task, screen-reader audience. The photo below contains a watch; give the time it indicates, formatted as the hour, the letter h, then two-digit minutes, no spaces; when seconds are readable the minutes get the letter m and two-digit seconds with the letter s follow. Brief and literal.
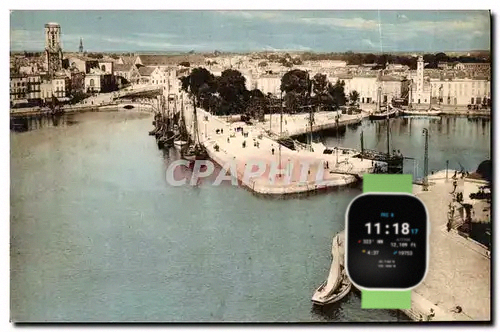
11h18
